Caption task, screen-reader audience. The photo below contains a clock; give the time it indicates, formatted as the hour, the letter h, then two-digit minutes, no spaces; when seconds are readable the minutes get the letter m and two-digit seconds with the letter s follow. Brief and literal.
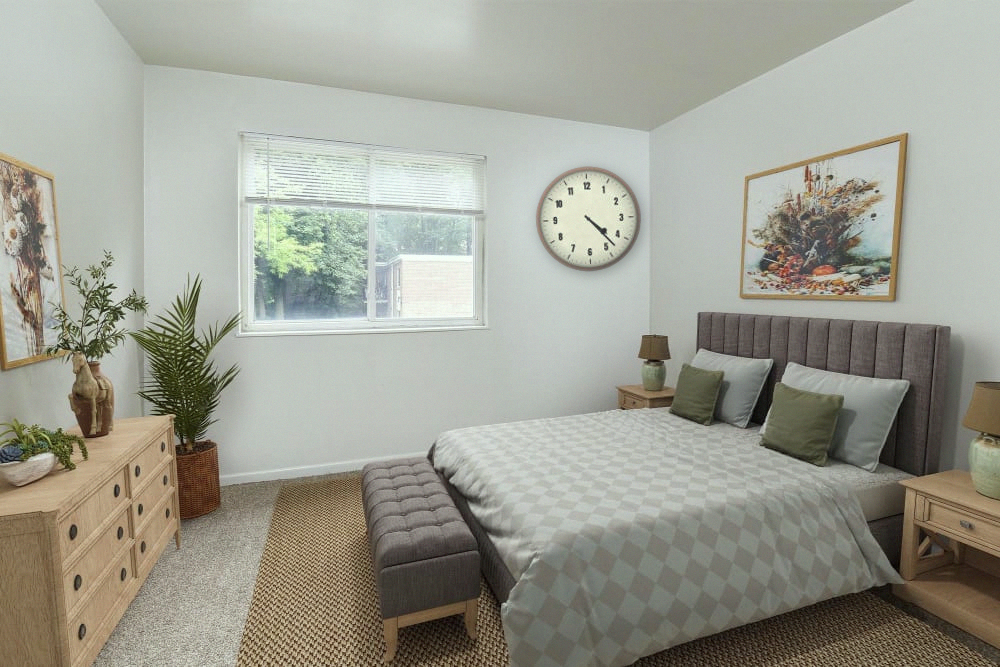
4h23
